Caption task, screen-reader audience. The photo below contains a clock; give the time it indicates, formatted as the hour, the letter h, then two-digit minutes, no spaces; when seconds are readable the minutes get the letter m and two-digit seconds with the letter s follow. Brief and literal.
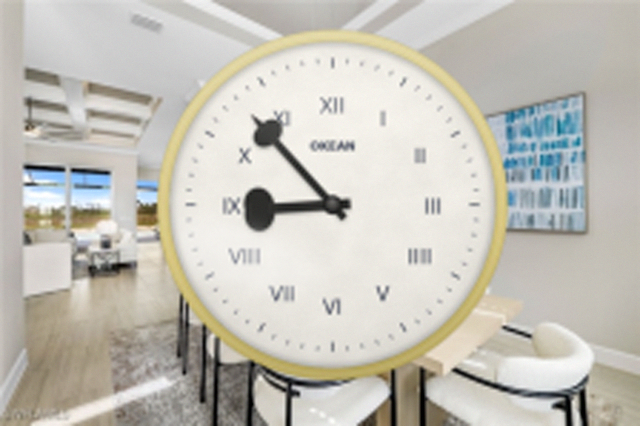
8h53
